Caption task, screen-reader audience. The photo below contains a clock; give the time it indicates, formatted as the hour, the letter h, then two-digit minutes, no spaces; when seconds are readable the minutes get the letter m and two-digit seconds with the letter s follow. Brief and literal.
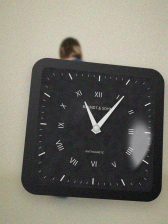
11h06
